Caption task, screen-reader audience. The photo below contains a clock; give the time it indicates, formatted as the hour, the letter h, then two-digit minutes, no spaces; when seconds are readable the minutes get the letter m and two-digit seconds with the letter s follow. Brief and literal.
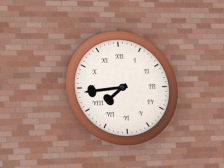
7h44
